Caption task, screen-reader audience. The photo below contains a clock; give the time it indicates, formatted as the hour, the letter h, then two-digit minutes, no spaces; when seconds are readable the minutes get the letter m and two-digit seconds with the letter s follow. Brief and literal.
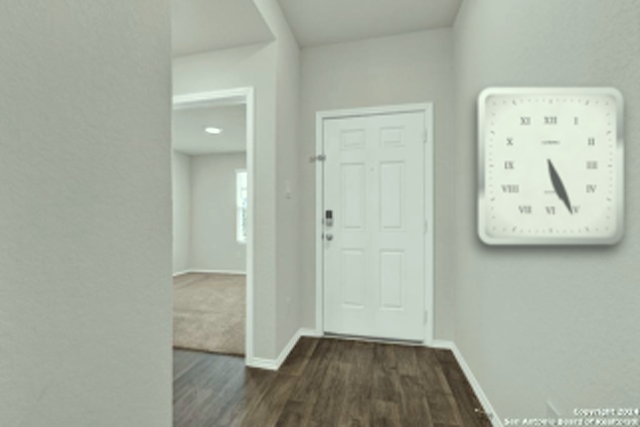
5h26
